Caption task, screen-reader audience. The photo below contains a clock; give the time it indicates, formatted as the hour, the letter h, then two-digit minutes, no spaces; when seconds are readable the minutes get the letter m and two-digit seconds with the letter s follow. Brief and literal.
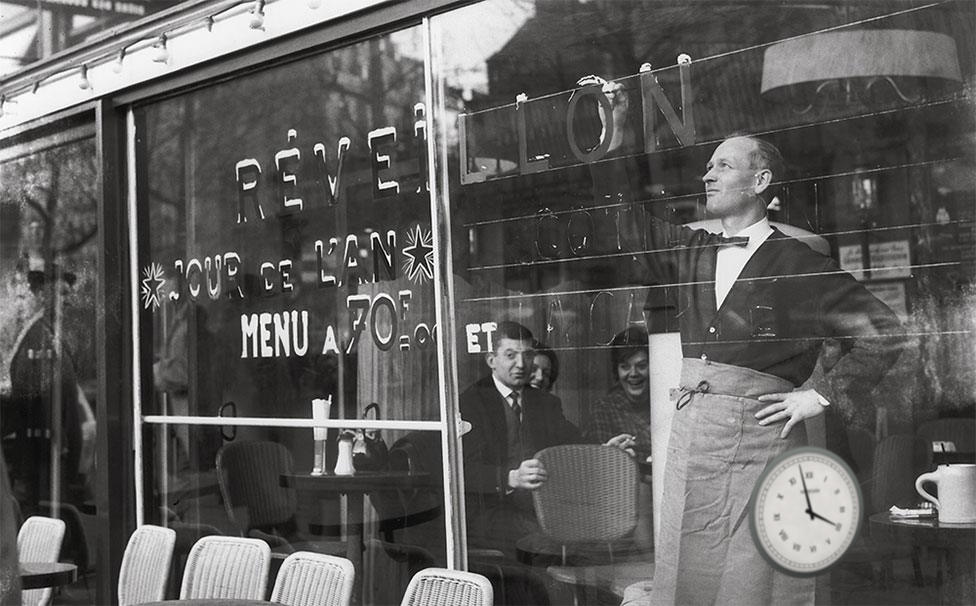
3h58
